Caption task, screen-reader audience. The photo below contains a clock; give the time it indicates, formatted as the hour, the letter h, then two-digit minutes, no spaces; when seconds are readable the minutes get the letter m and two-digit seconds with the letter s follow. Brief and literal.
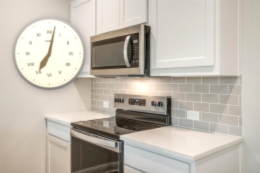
7h02
